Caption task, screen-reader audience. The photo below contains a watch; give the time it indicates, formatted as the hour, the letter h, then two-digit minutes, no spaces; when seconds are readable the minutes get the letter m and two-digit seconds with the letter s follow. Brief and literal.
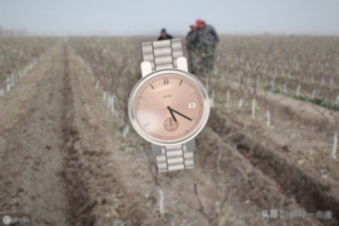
5h21
